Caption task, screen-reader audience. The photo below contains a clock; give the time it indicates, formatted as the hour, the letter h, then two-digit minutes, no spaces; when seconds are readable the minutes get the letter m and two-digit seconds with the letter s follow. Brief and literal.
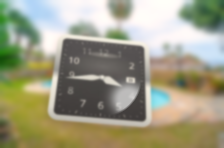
3h44
